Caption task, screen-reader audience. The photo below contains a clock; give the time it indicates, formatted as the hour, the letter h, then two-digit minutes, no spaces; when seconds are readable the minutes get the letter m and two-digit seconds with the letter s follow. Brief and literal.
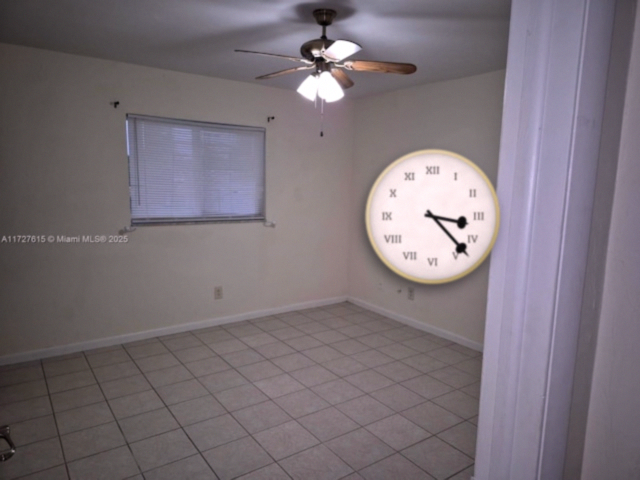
3h23
